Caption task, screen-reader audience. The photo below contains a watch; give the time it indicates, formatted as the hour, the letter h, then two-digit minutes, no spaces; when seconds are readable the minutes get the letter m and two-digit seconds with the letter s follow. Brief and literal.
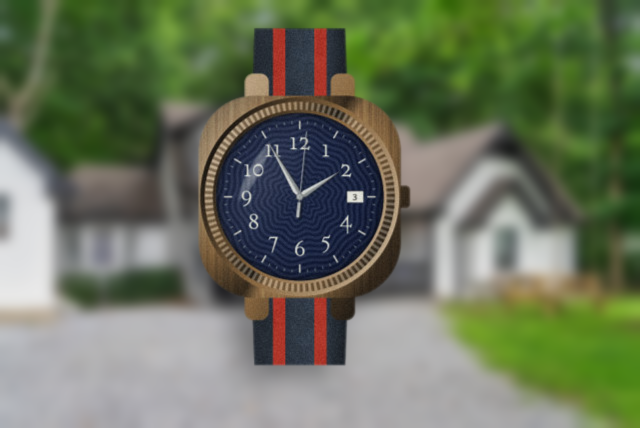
1h55m01s
